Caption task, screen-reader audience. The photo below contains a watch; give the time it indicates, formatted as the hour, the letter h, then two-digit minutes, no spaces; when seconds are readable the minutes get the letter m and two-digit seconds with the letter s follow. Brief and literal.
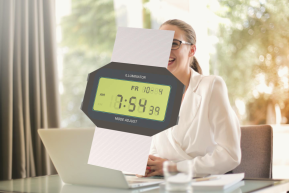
7h54m39s
